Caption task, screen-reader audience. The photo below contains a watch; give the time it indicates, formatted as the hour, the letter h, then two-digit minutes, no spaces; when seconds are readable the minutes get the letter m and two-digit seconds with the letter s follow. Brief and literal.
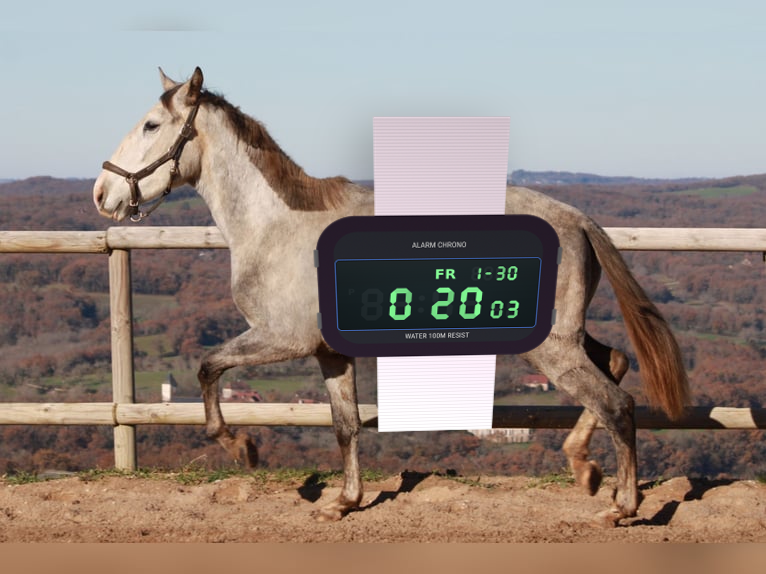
0h20m03s
